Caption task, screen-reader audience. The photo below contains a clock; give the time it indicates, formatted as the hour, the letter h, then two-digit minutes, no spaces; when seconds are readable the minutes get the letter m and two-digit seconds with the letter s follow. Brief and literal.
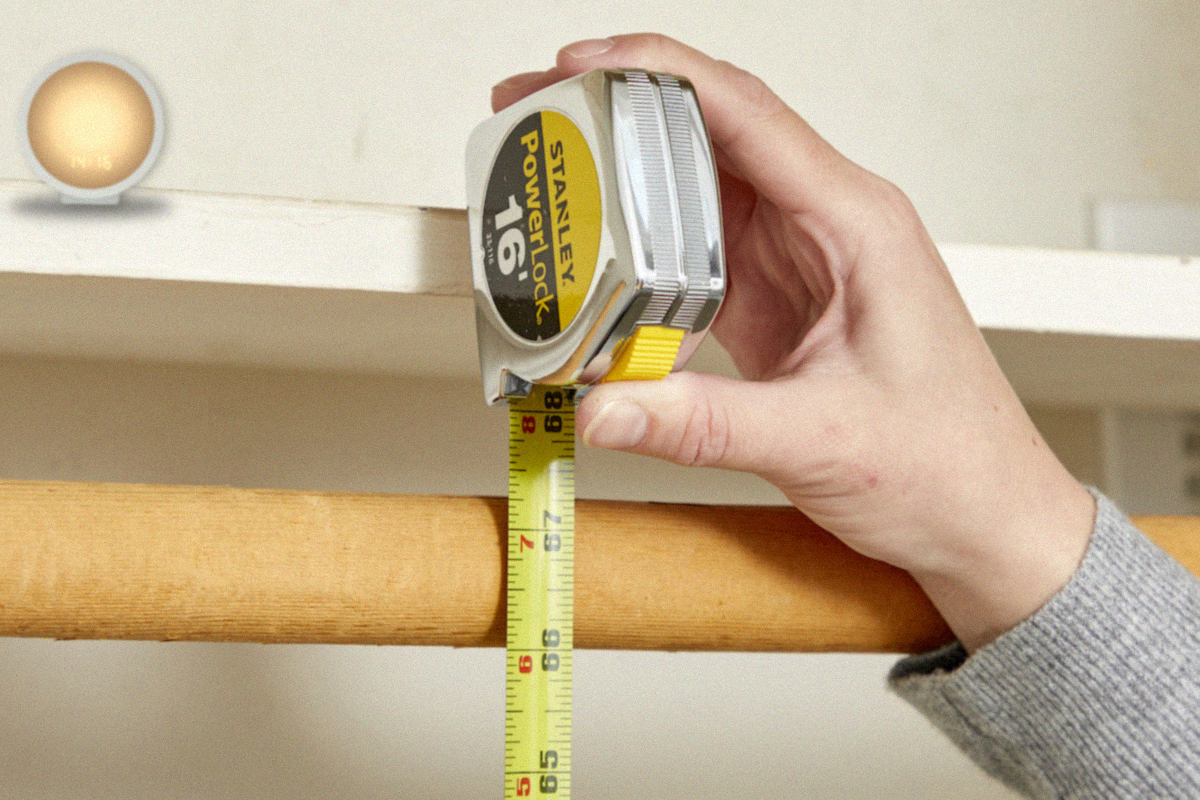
14h16
